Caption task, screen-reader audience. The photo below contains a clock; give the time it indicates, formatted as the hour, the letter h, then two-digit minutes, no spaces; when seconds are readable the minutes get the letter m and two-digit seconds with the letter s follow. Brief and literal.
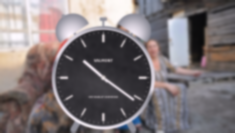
10h21
